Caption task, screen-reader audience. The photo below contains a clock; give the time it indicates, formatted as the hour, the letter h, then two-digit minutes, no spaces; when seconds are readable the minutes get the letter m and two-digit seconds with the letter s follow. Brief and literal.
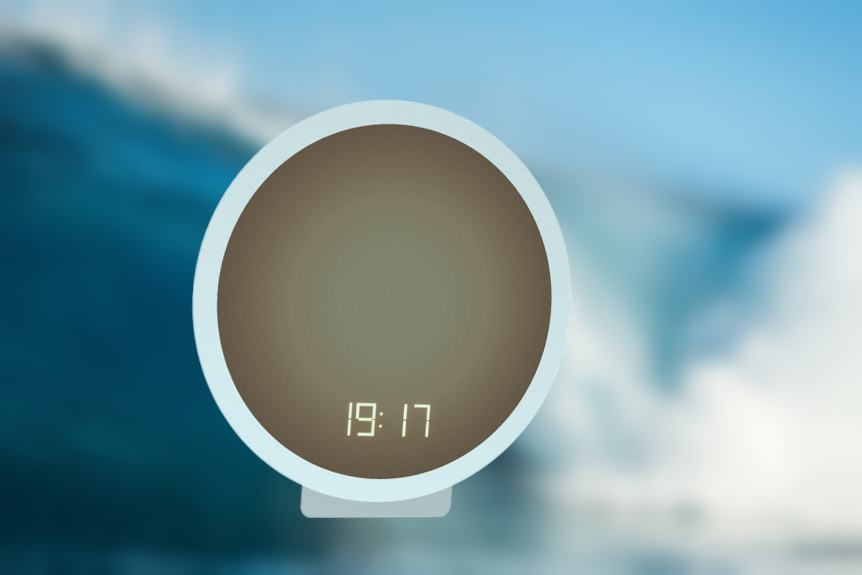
19h17
